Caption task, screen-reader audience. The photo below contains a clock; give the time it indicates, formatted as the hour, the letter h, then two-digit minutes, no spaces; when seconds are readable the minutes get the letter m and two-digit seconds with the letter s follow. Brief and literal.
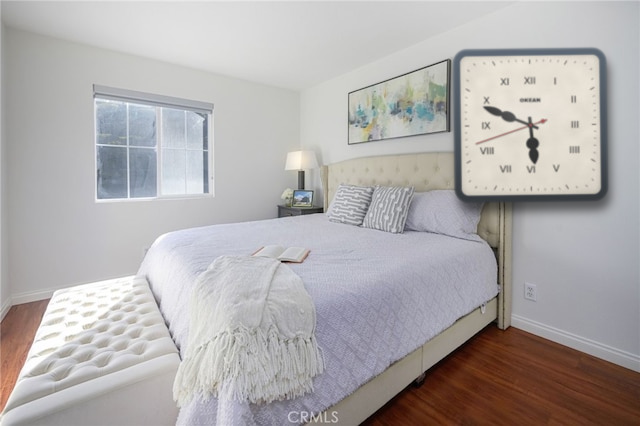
5h48m42s
